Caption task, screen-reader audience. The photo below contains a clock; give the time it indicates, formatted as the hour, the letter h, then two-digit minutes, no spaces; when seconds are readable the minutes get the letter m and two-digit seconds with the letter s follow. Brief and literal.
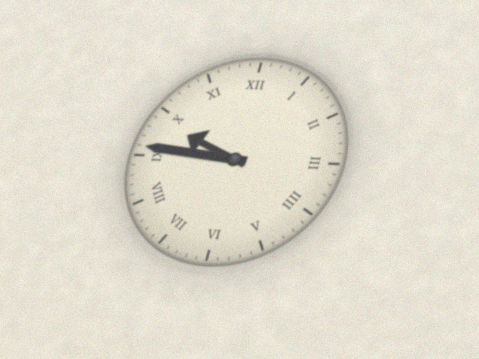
9h46
